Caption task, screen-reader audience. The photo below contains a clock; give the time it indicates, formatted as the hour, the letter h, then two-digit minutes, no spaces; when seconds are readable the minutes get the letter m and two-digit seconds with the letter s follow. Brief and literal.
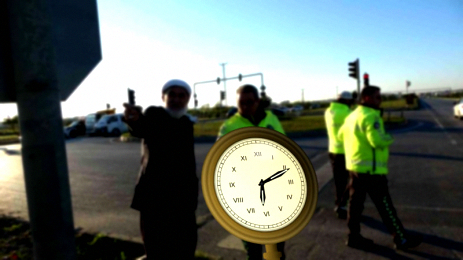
6h11
